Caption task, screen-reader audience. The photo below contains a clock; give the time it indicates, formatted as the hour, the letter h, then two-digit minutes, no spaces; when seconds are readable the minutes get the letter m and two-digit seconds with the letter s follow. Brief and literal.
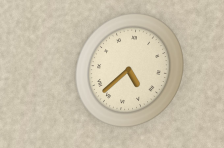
4h37
